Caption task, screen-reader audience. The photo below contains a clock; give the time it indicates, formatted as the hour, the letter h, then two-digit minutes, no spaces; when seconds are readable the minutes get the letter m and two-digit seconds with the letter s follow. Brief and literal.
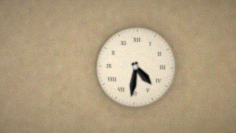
4h31
